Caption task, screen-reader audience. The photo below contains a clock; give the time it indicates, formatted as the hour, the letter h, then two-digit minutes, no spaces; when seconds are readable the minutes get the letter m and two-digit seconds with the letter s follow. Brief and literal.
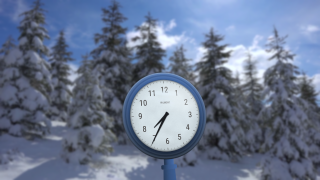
7h35
